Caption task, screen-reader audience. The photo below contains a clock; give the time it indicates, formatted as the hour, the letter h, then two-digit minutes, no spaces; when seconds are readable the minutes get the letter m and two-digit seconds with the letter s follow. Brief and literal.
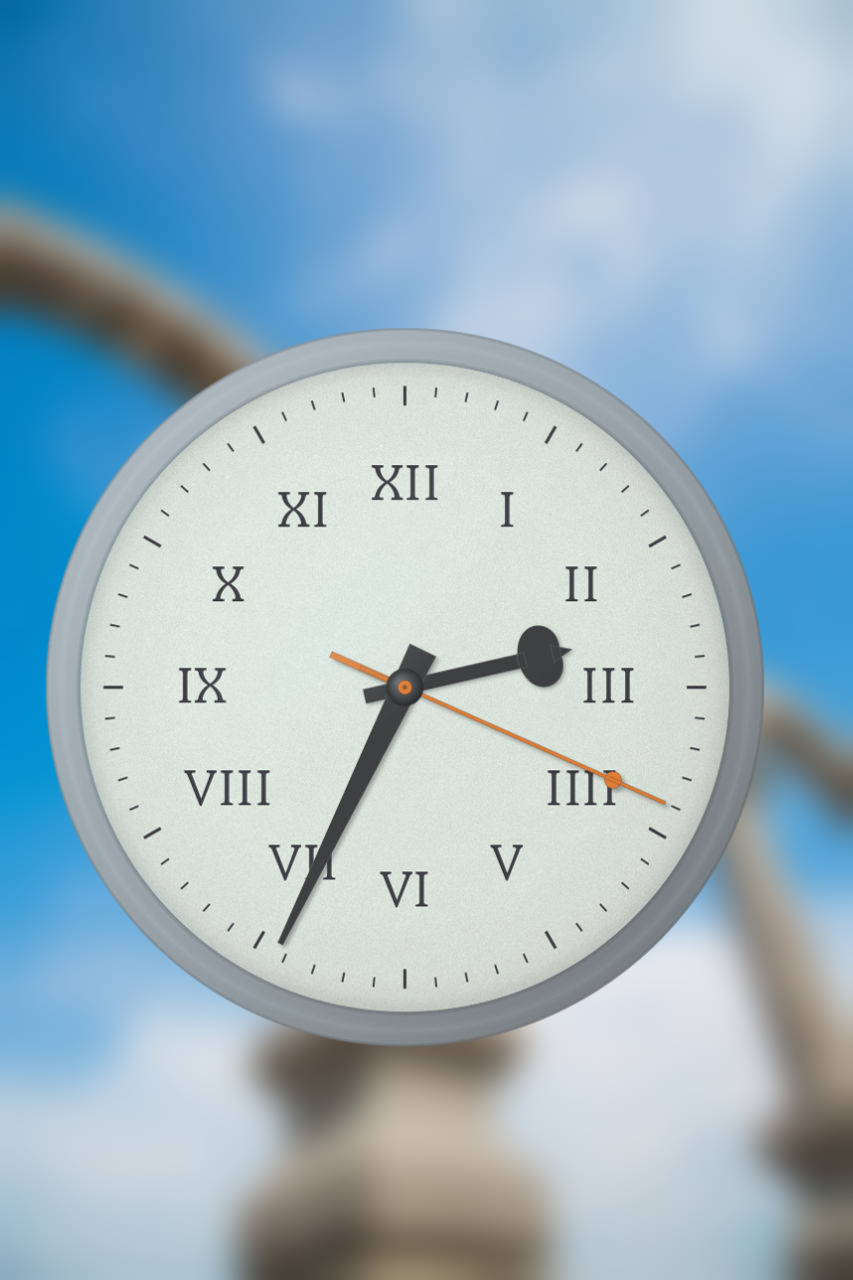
2h34m19s
